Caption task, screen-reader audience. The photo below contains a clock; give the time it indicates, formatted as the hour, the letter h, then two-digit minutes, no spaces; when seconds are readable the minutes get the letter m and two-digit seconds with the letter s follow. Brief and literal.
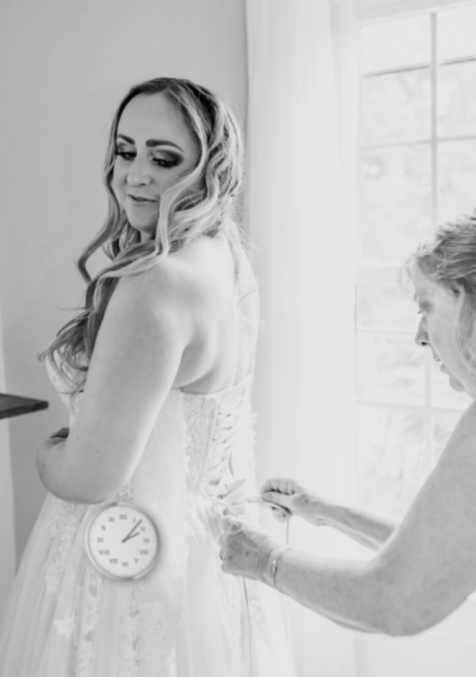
2h07
